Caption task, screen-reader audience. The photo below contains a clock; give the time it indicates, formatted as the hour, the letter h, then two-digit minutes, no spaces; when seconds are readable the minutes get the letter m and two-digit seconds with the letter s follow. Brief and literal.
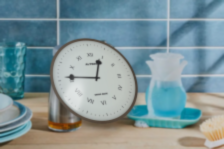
12h46
